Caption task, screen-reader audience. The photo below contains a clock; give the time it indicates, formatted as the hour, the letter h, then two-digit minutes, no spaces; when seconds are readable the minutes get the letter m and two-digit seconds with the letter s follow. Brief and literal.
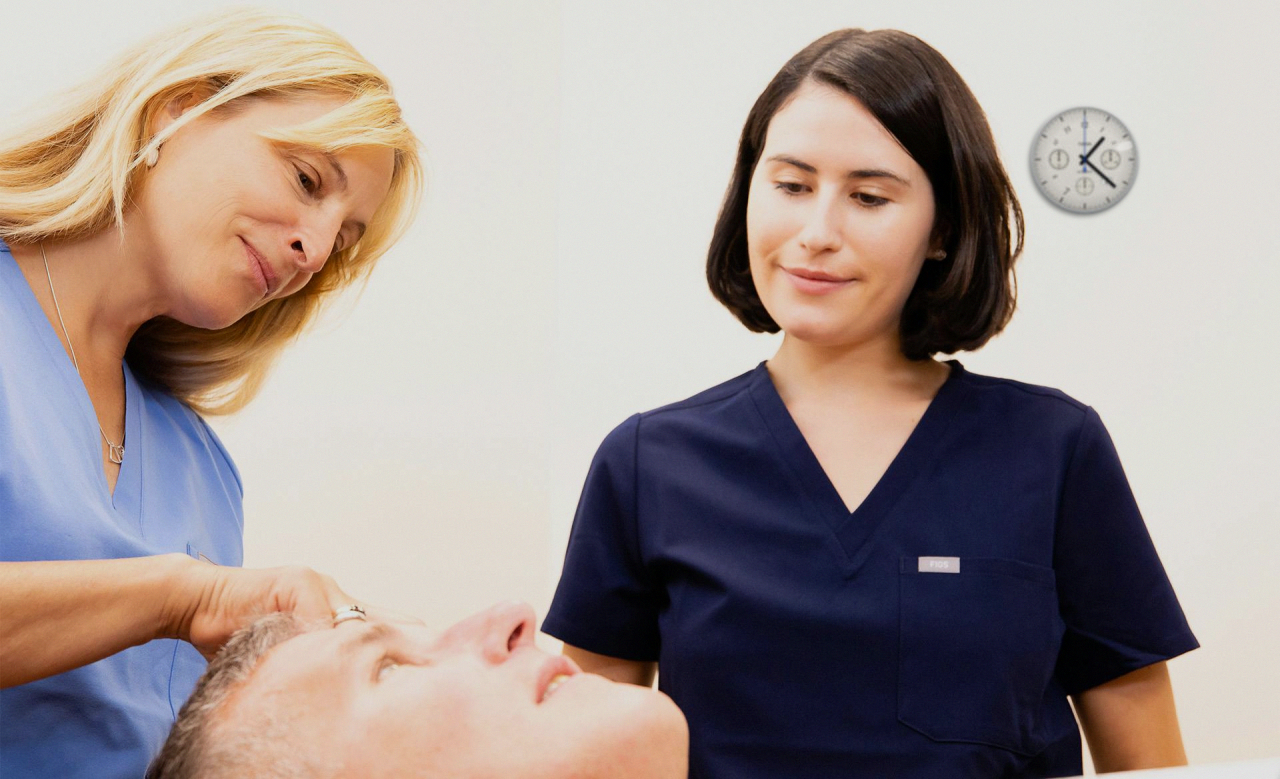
1h22
